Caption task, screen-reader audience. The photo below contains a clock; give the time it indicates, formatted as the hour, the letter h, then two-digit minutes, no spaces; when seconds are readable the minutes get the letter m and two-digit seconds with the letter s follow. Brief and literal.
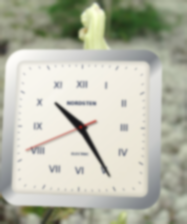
10h24m41s
